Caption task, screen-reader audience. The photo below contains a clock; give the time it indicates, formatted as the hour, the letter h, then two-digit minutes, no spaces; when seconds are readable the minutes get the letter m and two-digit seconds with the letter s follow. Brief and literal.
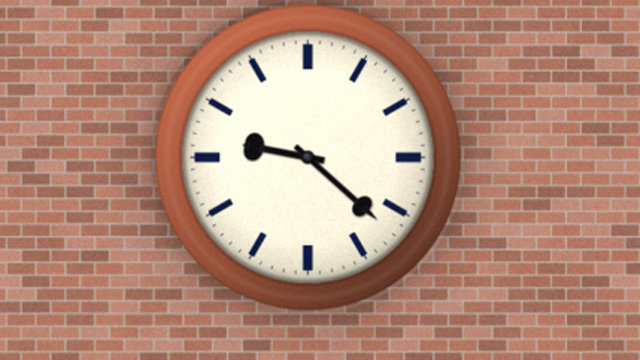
9h22
